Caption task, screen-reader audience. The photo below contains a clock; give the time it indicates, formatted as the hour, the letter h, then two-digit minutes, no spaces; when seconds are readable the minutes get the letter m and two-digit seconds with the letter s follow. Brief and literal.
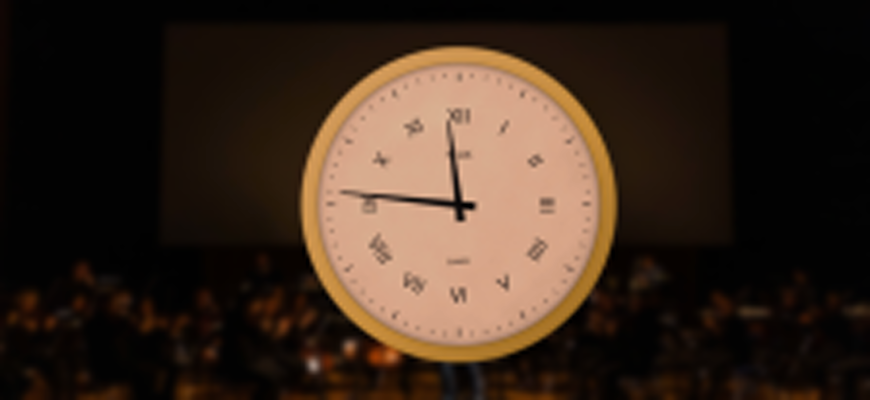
11h46
